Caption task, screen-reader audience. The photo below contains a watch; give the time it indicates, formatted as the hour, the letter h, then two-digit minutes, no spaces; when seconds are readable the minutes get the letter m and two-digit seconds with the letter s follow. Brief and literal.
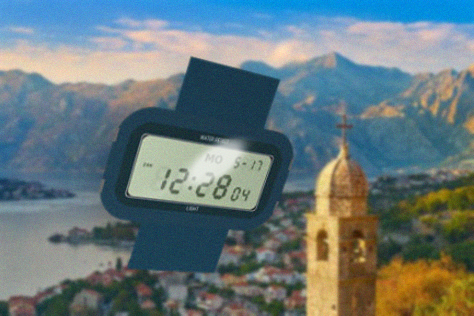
12h28m04s
